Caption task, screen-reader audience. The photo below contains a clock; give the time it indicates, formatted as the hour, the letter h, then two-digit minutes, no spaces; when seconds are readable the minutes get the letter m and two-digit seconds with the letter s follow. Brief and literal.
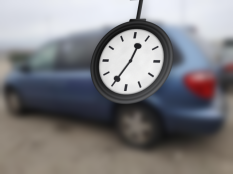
12h35
